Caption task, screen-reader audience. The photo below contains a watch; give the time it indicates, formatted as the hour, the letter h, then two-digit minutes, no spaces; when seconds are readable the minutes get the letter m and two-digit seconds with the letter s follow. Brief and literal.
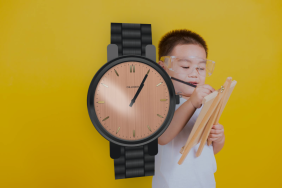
1h05
